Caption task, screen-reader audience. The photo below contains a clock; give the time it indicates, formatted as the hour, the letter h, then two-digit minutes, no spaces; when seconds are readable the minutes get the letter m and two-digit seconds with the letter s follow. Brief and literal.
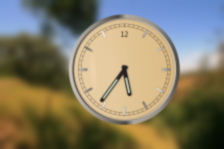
5h36
